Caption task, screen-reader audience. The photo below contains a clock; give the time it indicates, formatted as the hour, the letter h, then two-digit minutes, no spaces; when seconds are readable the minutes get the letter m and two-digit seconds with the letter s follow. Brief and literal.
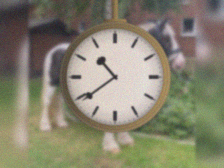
10h39
